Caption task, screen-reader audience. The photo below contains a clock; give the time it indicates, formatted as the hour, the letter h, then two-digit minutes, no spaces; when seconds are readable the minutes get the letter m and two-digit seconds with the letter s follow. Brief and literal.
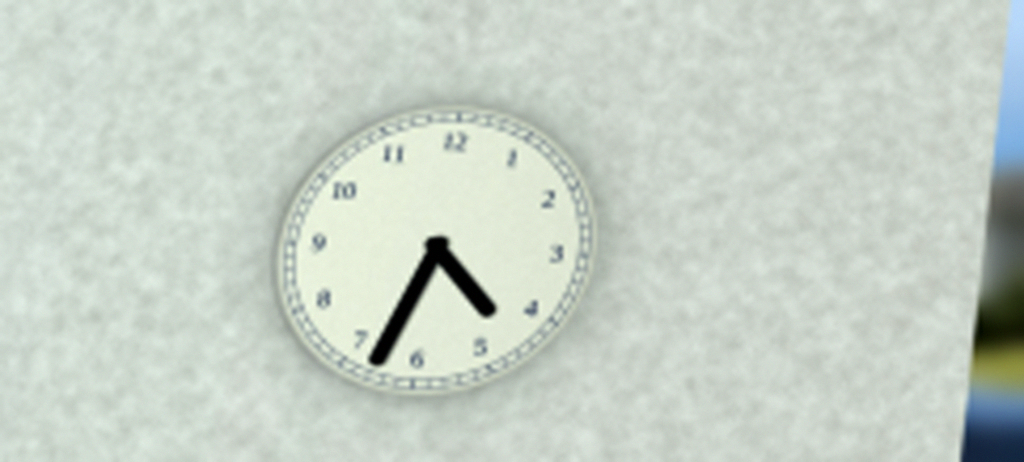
4h33
